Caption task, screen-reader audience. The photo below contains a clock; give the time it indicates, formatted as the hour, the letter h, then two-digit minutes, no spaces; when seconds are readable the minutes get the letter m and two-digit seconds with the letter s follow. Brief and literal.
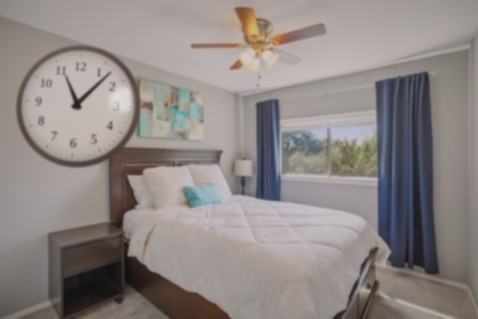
11h07
